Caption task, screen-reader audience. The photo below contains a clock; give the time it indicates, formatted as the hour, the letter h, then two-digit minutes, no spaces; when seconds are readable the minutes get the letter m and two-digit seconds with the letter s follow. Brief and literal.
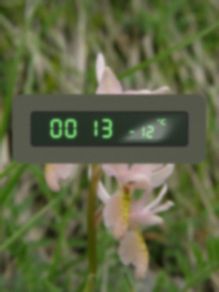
0h13
